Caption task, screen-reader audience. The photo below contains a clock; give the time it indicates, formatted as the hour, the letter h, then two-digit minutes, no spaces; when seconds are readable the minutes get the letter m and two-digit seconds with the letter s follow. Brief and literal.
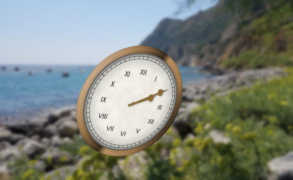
2h10
